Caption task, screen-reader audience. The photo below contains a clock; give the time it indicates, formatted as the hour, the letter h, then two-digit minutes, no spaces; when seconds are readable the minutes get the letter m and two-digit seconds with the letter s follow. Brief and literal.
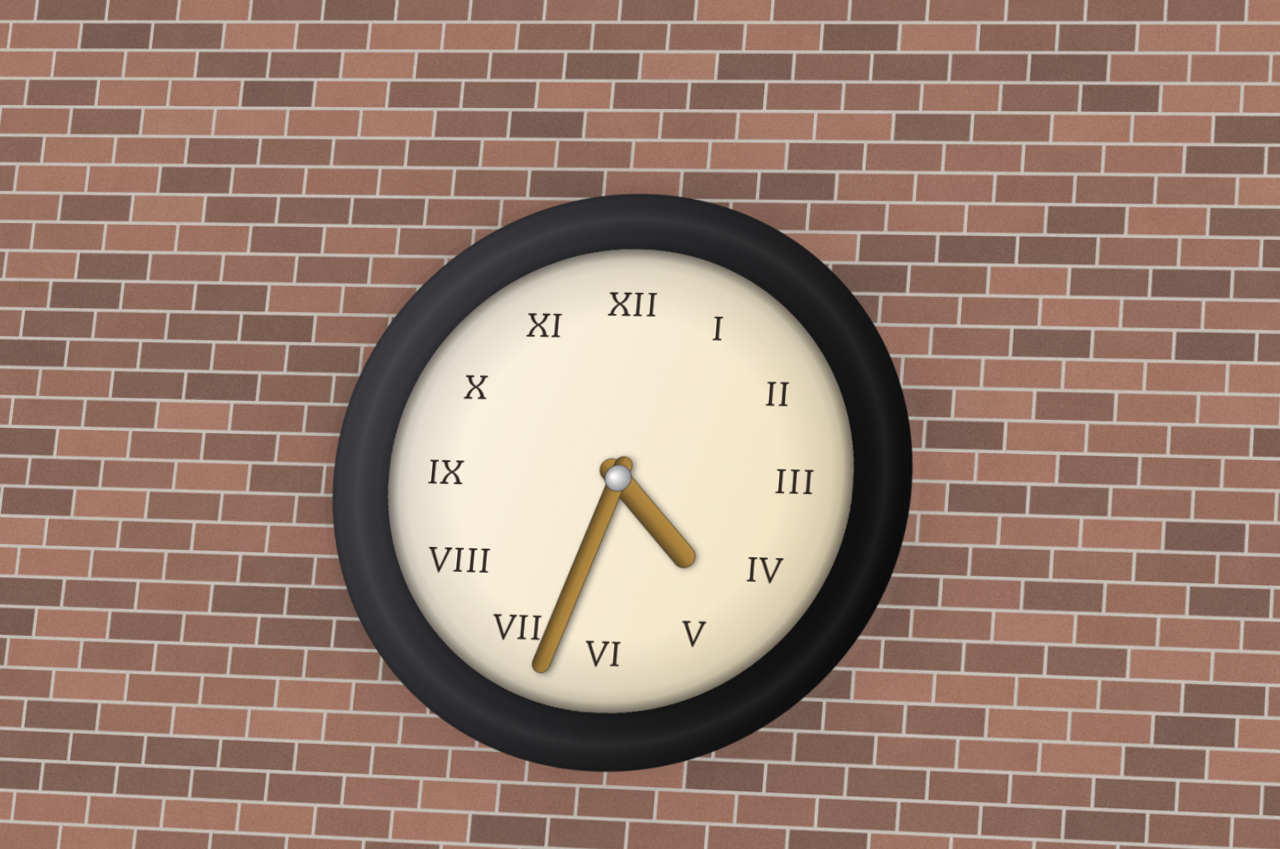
4h33
